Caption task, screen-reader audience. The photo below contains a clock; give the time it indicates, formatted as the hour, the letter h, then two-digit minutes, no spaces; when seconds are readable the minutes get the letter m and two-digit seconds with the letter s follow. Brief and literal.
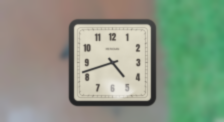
4h42
